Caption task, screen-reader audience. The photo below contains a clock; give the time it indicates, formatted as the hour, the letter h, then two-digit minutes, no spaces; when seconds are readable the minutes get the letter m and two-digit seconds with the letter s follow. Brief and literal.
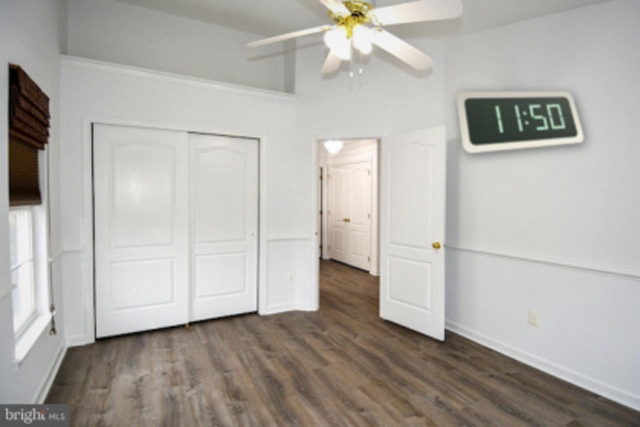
11h50
